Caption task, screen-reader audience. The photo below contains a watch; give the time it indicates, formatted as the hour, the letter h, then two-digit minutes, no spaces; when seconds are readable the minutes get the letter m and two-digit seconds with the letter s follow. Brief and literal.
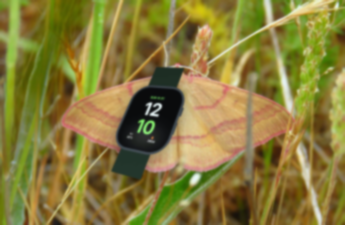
12h10
